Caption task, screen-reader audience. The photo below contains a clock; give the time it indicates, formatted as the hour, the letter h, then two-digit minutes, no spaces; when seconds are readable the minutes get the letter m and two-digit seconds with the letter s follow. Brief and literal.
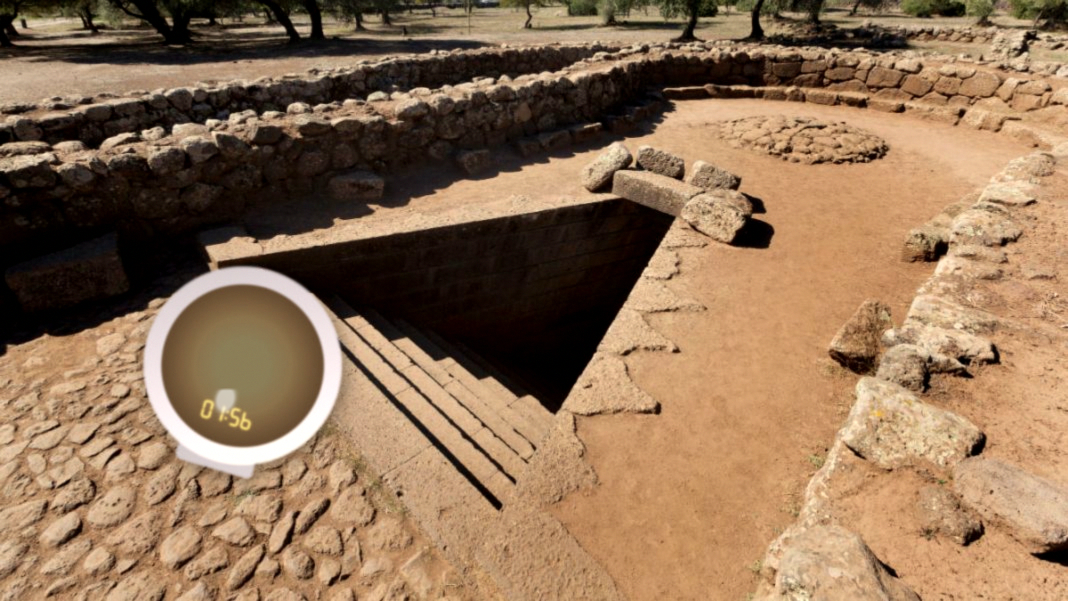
1h56
